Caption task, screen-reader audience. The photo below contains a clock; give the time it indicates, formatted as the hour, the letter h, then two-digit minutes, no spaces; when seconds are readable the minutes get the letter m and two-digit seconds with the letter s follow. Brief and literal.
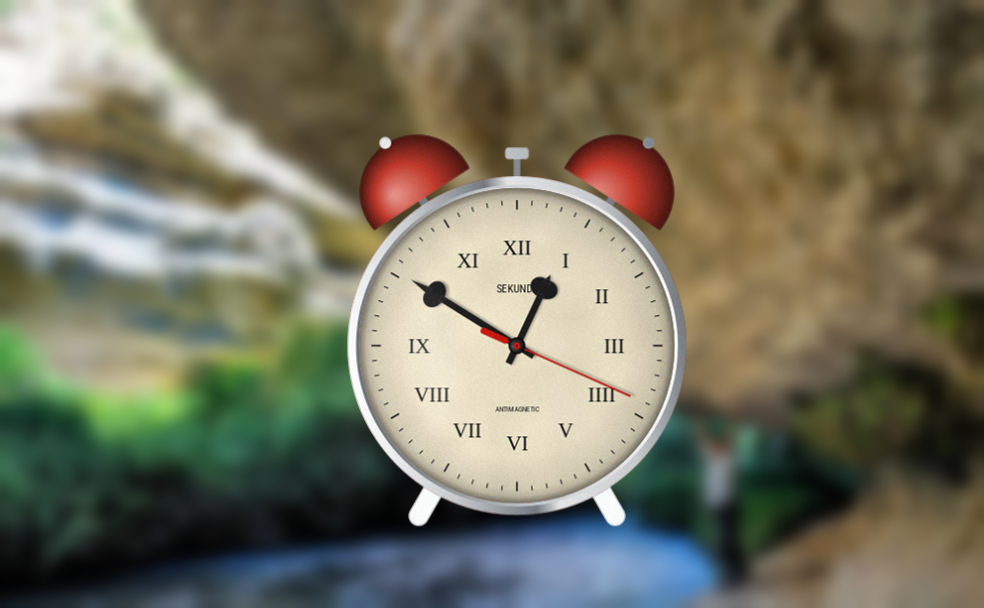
12h50m19s
